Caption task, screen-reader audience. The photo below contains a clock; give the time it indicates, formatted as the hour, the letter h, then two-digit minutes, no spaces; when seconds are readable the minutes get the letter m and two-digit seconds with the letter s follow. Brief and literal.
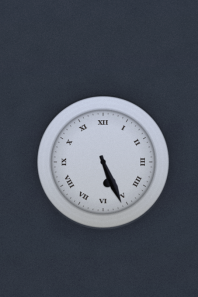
5h26
